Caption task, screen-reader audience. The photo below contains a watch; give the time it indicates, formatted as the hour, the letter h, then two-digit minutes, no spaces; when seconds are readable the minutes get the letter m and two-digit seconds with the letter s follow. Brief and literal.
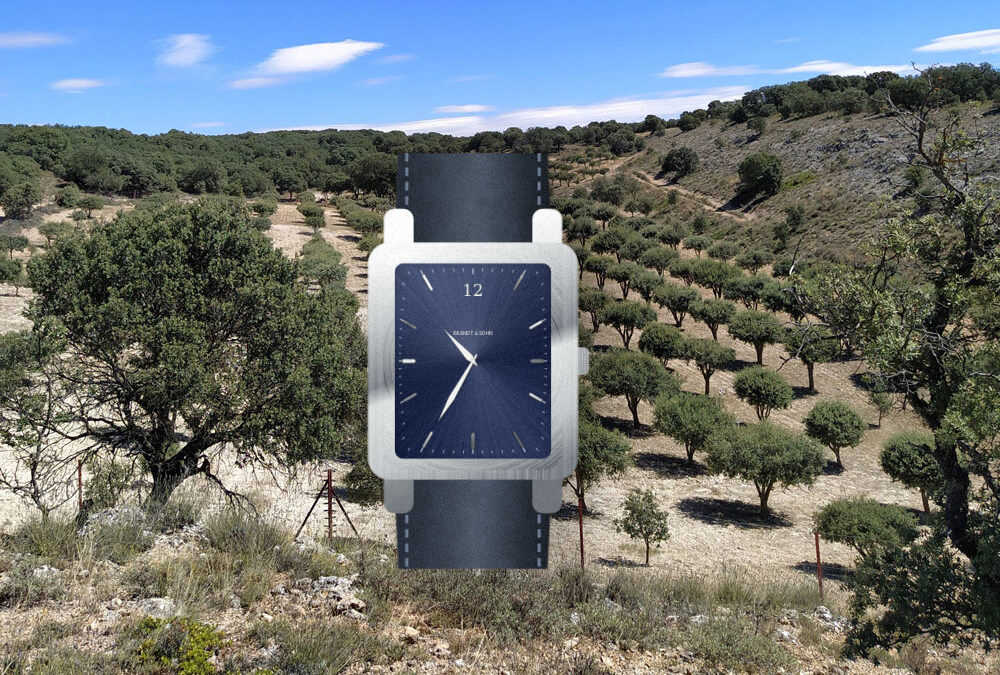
10h35
